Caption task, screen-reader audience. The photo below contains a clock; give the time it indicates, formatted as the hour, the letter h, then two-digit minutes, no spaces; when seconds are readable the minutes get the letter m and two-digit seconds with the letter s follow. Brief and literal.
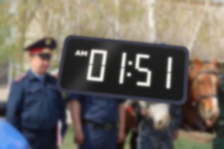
1h51
